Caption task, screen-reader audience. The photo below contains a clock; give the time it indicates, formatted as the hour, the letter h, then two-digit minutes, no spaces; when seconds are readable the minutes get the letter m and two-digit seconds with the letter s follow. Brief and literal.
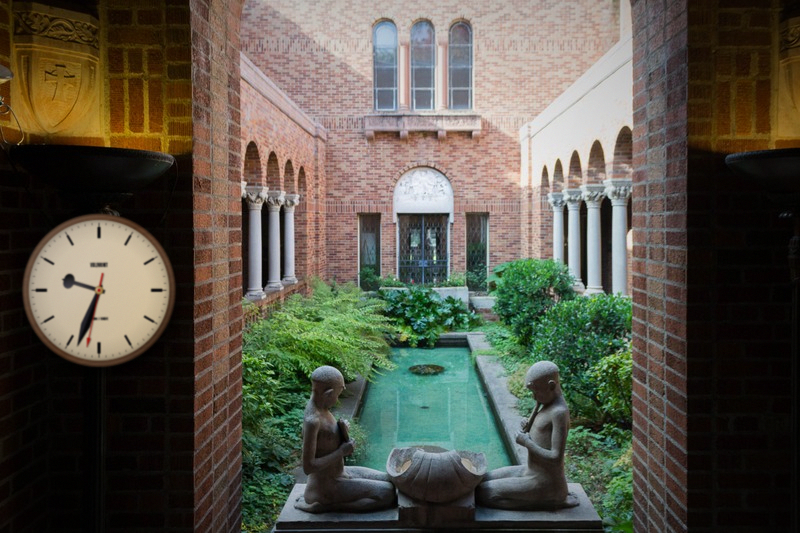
9h33m32s
